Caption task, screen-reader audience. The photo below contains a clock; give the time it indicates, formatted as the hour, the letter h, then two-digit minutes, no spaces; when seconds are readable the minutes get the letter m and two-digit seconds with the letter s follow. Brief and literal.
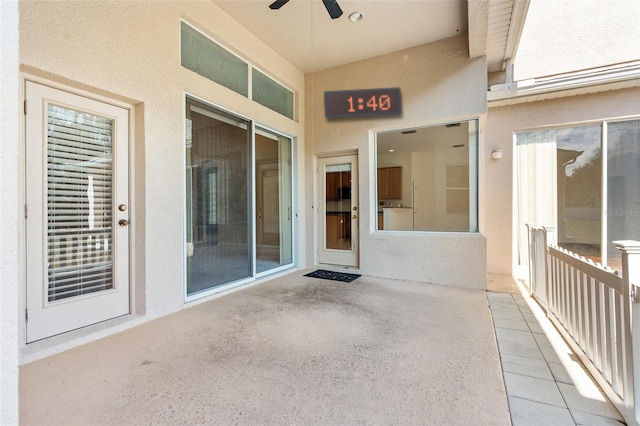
1h40
